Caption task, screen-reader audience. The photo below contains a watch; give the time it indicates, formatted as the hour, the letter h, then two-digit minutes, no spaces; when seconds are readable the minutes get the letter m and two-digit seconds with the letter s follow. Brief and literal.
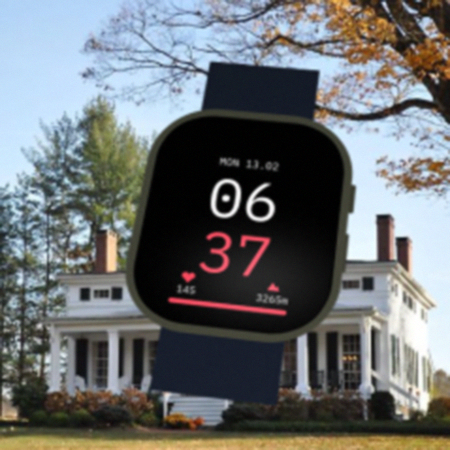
6h37
